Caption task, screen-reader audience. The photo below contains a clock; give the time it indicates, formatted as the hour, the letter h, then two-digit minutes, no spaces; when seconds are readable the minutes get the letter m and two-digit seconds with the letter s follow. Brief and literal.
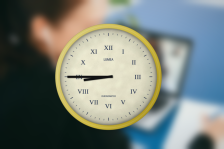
8h45
